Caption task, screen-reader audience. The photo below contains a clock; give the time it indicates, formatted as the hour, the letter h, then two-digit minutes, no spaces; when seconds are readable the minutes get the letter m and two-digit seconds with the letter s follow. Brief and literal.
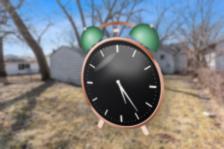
5h24
